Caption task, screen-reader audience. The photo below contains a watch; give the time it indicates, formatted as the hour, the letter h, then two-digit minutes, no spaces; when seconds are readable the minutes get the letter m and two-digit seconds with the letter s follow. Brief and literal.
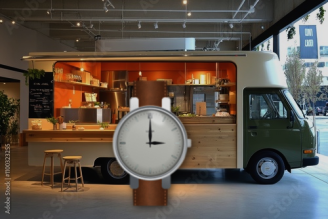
3h00
